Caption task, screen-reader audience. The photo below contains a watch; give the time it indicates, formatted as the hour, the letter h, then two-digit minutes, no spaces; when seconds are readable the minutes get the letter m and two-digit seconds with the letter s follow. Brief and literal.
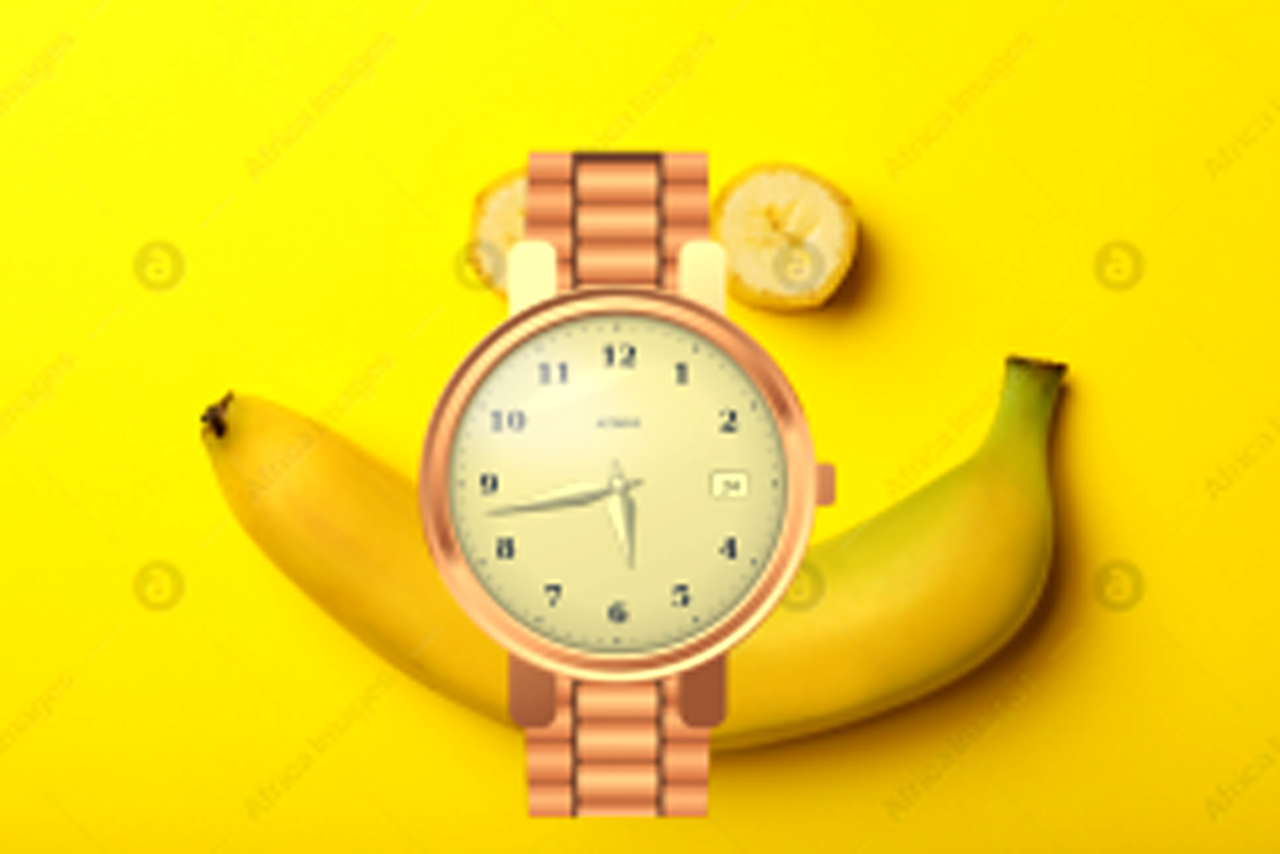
5h43
